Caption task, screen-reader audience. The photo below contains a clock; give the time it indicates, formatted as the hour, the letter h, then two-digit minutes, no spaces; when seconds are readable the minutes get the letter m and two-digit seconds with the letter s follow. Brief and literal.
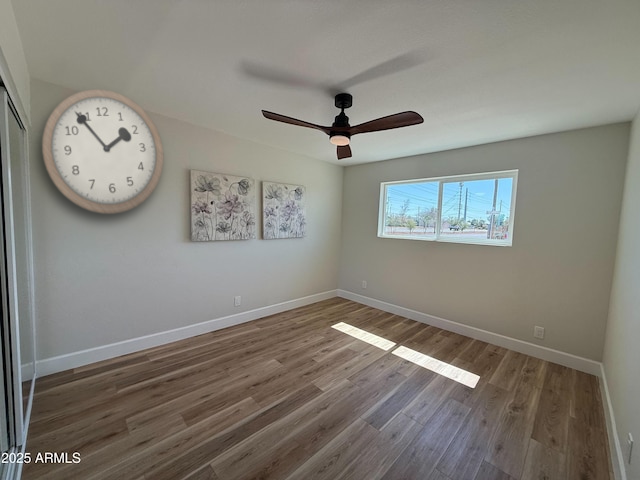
1h54
